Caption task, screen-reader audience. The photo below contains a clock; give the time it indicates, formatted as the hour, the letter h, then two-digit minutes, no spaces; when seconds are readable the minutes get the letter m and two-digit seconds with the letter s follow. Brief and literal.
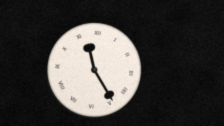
11h24
